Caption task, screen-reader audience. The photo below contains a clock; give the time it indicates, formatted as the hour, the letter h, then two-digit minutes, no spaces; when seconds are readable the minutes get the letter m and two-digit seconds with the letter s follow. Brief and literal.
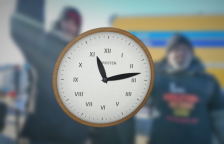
11h13
